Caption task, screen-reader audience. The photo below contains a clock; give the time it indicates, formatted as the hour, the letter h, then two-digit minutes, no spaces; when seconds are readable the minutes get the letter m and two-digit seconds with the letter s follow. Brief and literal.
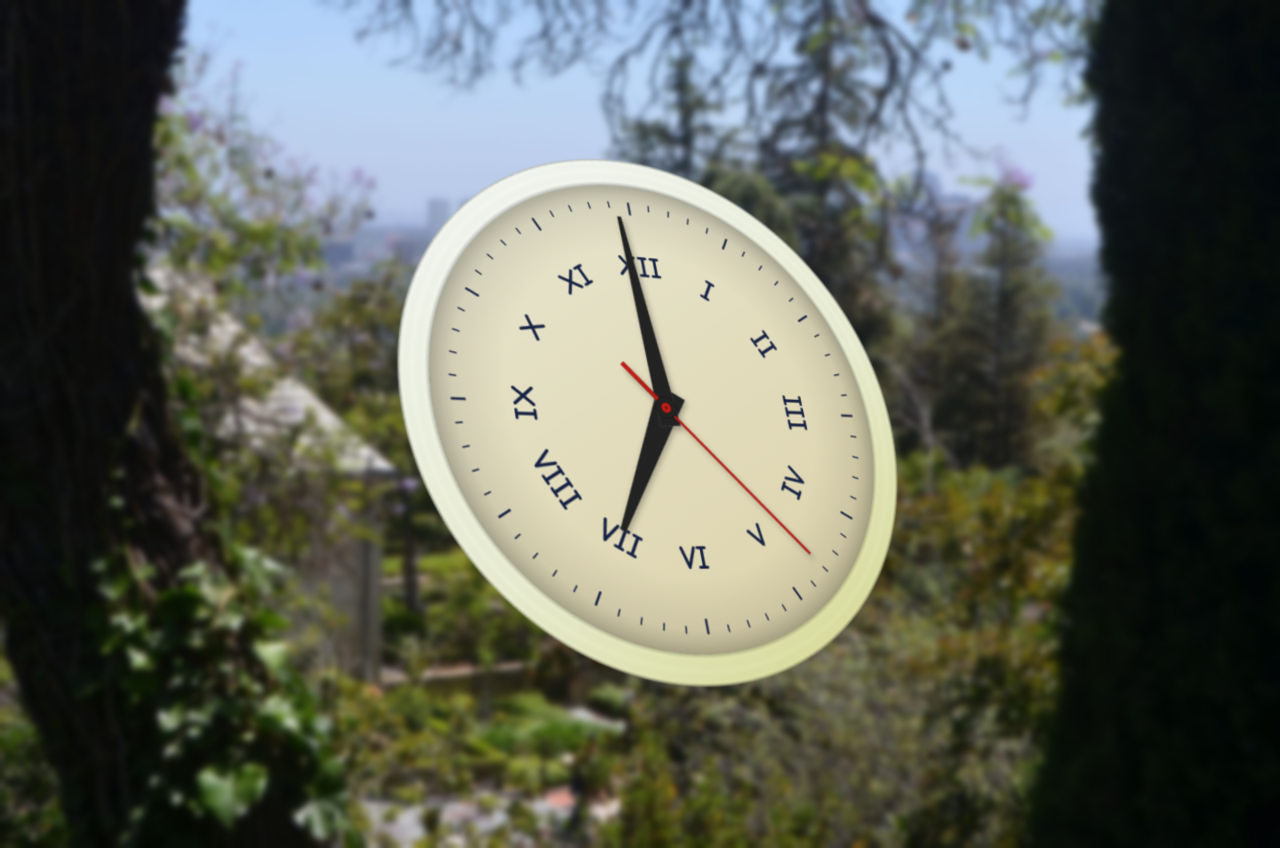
6h59m23s
